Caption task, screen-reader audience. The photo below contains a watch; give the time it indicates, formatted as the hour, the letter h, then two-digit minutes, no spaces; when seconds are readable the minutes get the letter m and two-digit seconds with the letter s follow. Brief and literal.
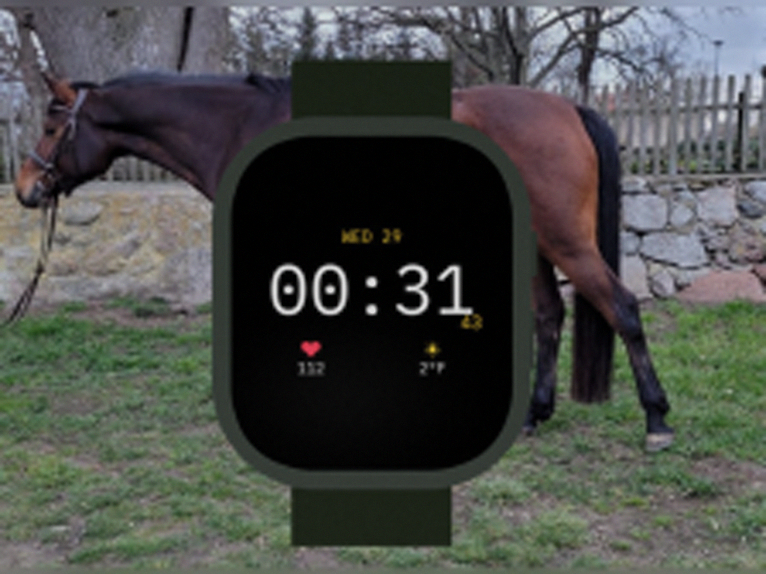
0h31
